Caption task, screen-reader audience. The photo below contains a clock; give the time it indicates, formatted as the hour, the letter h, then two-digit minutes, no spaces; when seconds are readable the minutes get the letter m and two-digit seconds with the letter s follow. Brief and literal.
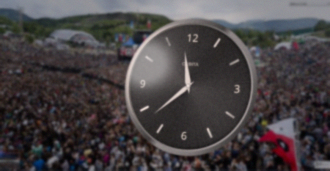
11h38
